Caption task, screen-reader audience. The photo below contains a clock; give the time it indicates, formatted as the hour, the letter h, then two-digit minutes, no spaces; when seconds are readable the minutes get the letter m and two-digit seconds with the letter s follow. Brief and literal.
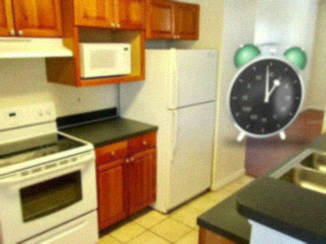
12h59
